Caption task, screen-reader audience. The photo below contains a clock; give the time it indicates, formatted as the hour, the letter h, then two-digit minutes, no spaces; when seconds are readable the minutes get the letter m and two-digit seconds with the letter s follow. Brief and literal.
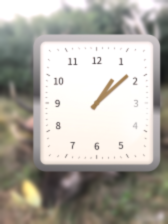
1h08
